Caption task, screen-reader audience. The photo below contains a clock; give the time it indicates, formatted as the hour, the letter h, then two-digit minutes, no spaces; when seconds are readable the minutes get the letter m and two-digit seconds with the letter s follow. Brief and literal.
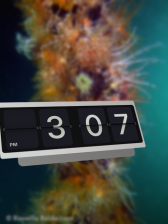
3h07
